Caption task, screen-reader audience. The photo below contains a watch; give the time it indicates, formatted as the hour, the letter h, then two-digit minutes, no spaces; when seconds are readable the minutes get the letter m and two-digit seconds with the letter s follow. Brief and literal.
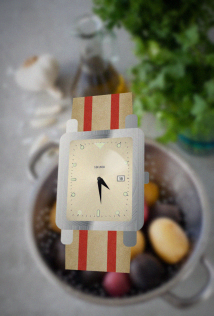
4h29
